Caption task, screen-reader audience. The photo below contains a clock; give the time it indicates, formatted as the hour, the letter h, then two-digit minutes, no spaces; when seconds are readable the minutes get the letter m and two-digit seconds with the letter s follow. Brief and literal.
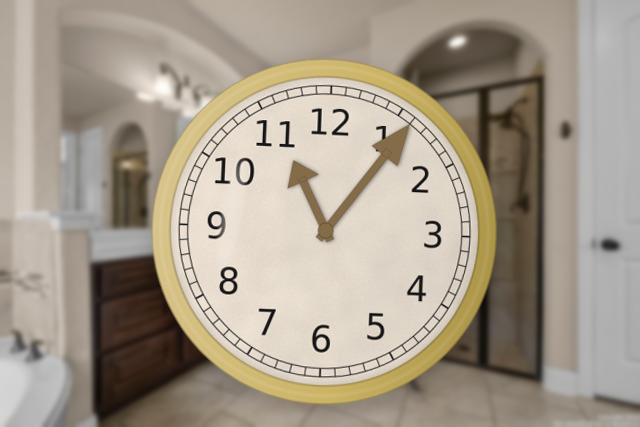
11h06
